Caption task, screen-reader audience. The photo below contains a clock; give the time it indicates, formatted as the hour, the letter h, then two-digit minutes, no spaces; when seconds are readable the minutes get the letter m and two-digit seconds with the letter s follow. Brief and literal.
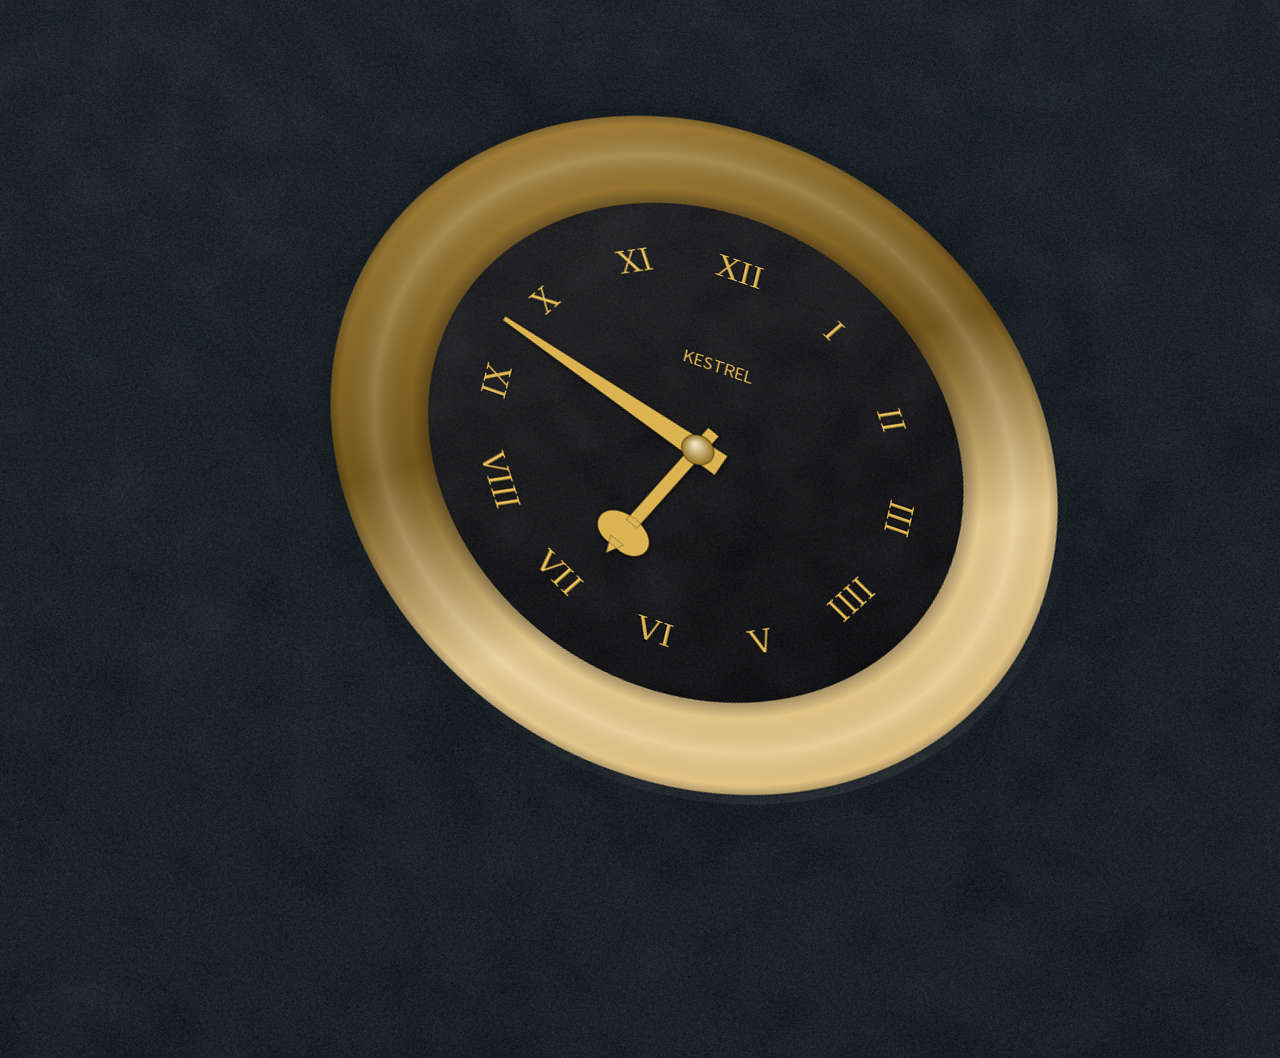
6h48
